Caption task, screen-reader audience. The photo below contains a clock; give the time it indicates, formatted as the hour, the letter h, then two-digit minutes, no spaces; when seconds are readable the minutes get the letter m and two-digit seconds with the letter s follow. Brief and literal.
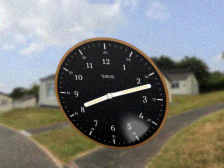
8h12
